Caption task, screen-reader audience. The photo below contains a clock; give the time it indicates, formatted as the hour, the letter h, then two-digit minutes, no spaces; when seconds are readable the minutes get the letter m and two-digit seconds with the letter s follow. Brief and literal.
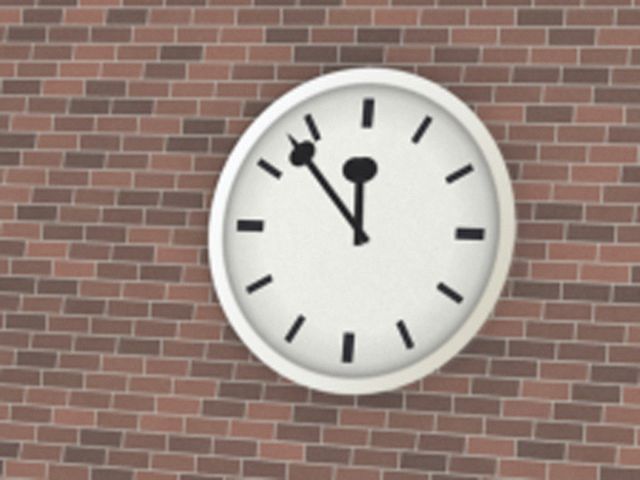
11h53
